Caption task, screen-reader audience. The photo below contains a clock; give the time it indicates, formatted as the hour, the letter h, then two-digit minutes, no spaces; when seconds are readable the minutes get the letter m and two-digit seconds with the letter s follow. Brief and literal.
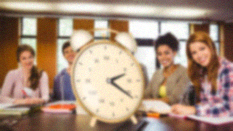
2h21
